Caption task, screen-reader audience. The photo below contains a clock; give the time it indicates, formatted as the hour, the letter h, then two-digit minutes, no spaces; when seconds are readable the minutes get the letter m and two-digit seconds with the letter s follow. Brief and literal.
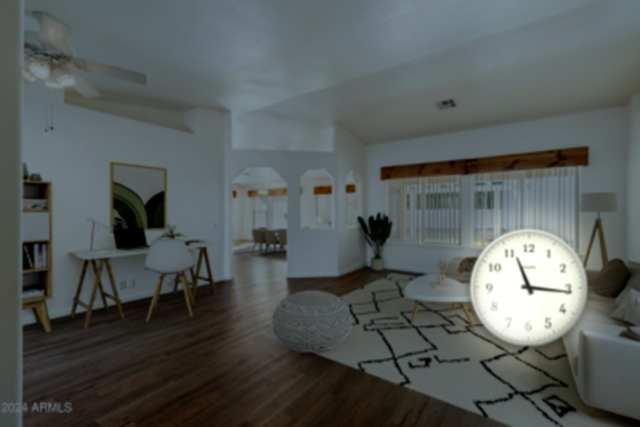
11h16
